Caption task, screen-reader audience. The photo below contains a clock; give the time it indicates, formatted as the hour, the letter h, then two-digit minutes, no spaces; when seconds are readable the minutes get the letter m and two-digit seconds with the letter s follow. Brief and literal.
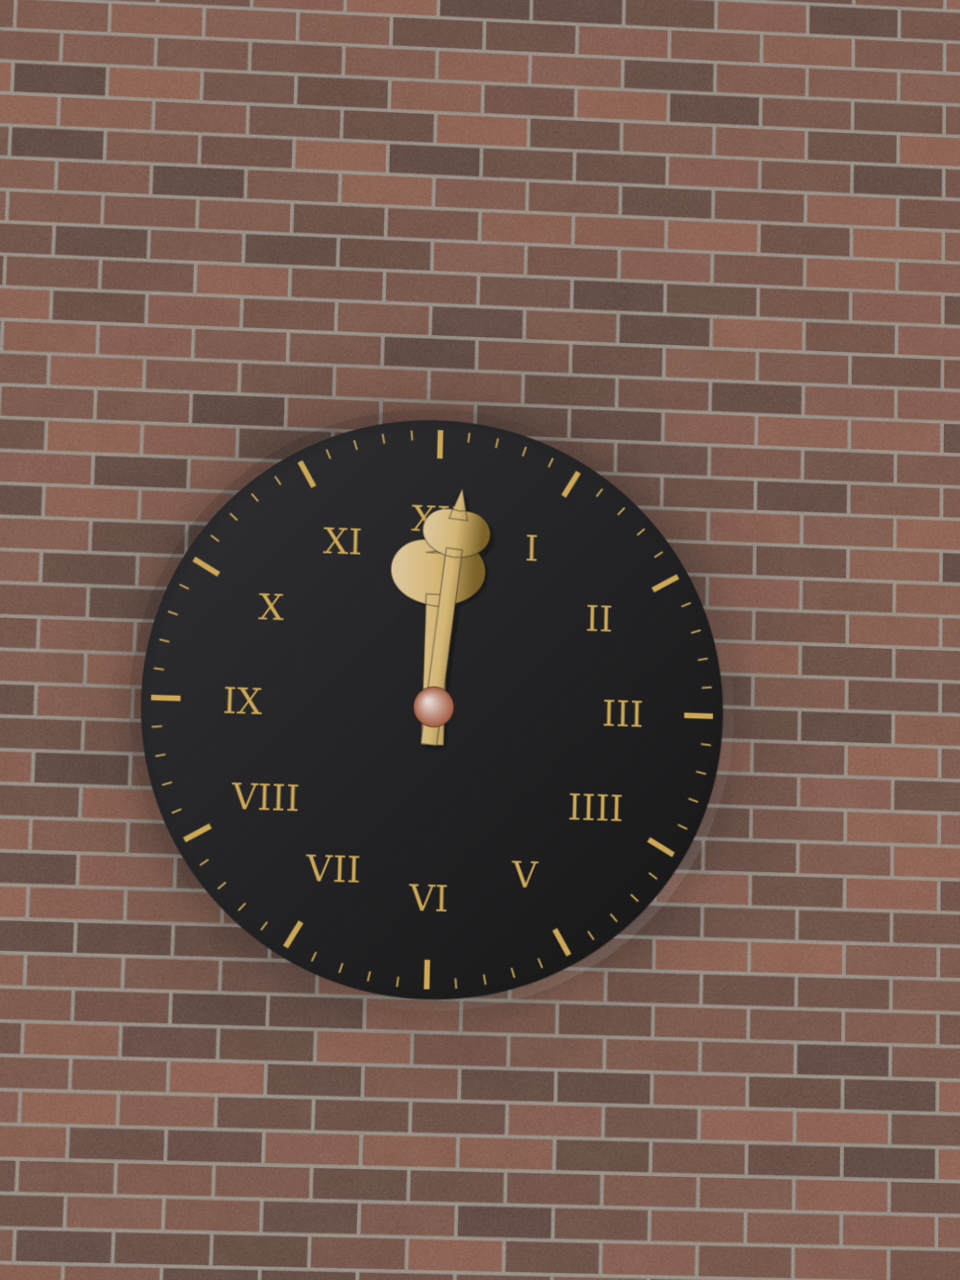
12h01
